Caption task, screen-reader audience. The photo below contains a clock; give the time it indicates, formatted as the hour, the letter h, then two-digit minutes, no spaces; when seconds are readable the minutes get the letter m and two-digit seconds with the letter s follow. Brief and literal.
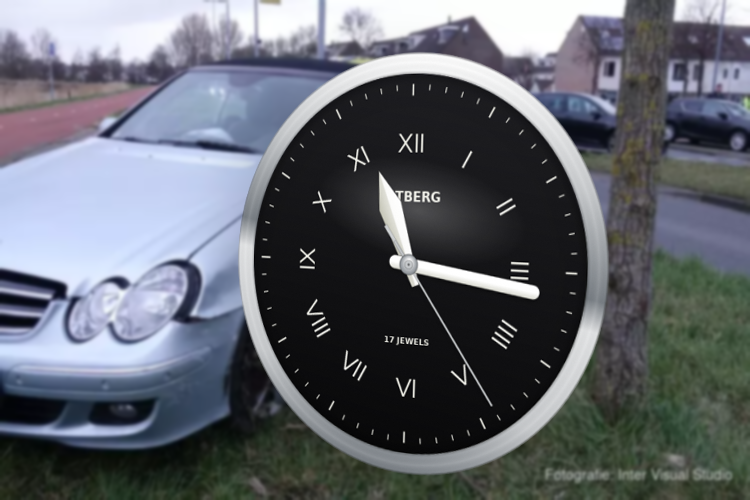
11h16m24s
